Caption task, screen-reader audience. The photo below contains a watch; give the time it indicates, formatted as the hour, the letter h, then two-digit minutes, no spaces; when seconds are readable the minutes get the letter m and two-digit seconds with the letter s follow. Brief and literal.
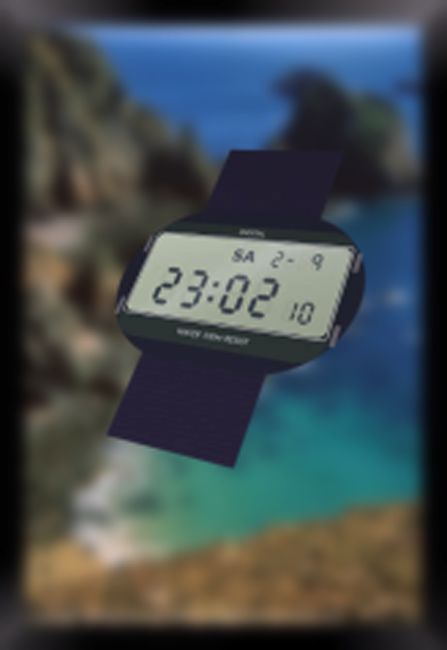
23h02m10s
